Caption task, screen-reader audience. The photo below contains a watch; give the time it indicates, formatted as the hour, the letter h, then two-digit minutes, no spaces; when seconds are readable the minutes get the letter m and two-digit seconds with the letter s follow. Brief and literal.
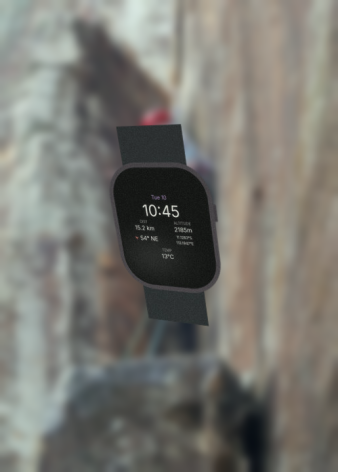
10h45
